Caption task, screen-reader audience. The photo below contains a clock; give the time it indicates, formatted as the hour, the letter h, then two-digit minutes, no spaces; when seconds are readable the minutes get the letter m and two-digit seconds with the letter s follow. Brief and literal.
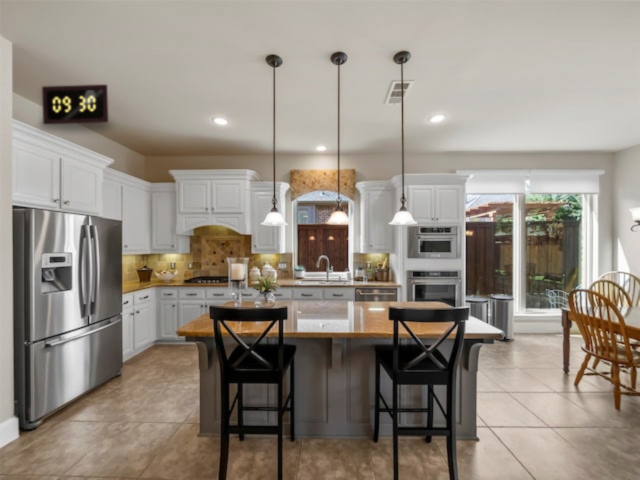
9h30
